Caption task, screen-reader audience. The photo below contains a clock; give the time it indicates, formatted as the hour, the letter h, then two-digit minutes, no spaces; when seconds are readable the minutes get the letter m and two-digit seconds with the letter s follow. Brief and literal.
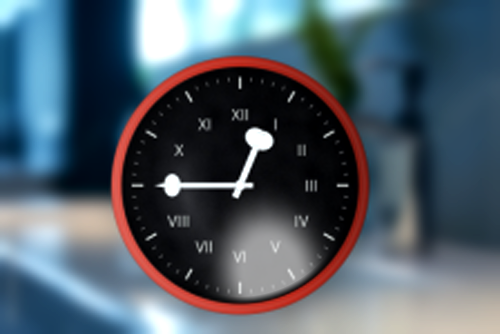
12h45
